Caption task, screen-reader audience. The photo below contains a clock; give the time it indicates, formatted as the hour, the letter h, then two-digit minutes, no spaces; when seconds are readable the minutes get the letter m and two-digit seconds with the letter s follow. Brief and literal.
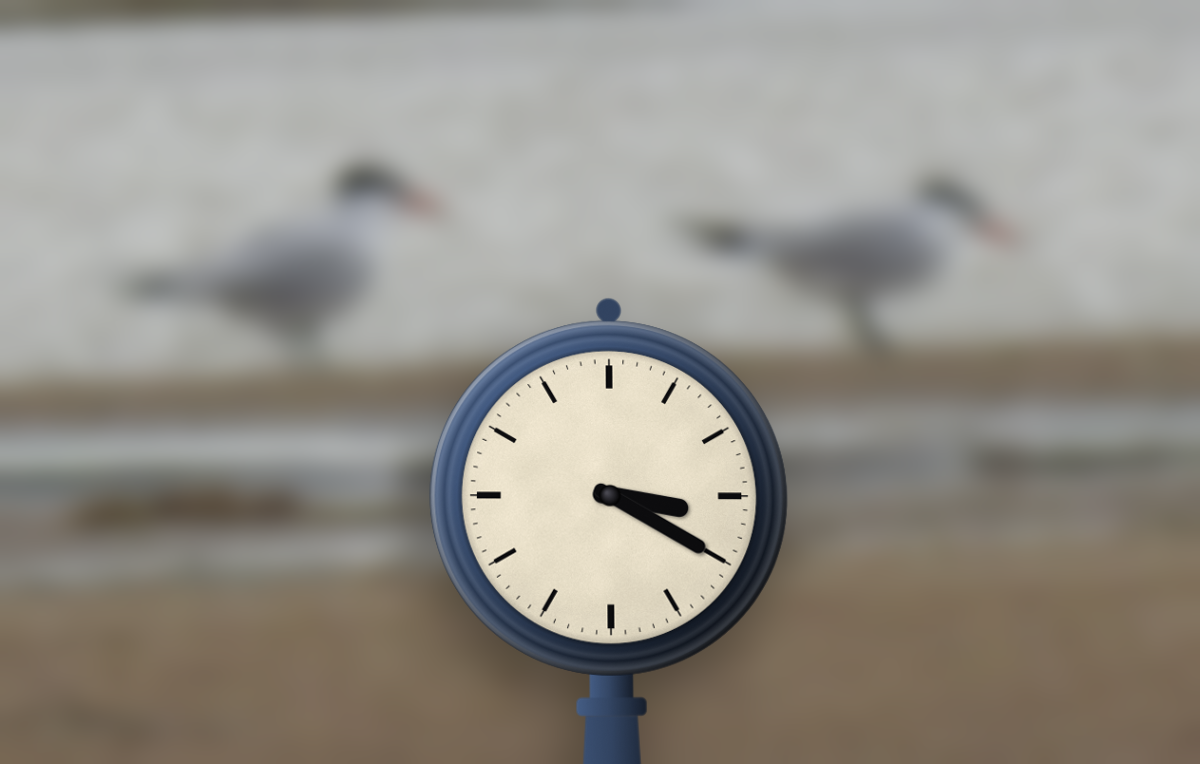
3h20
